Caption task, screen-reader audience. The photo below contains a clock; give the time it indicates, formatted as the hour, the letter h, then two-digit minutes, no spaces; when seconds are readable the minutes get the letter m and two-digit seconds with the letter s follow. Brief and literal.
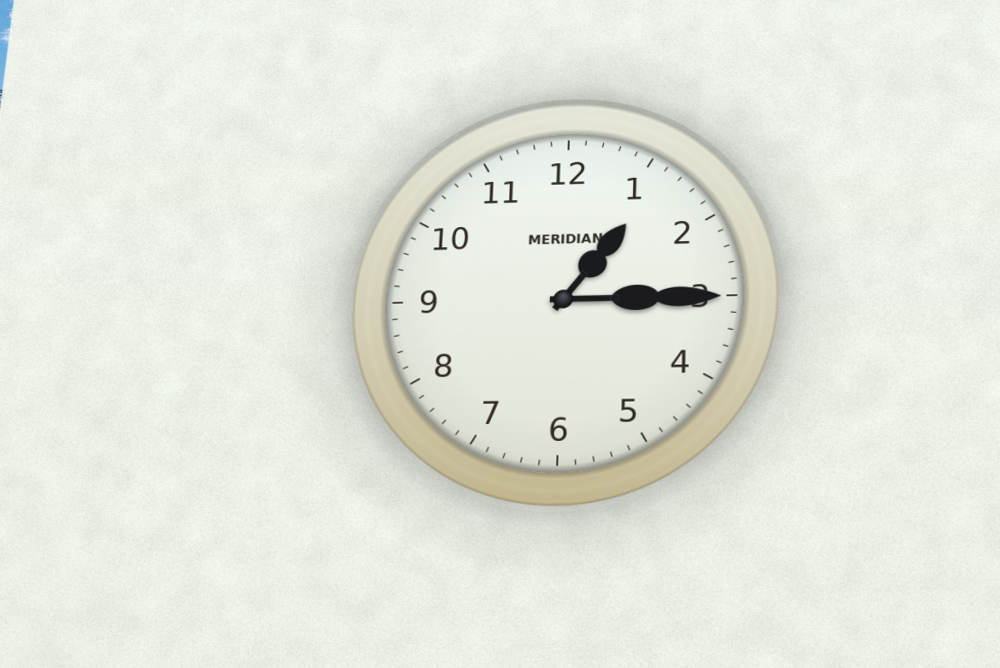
1h15
